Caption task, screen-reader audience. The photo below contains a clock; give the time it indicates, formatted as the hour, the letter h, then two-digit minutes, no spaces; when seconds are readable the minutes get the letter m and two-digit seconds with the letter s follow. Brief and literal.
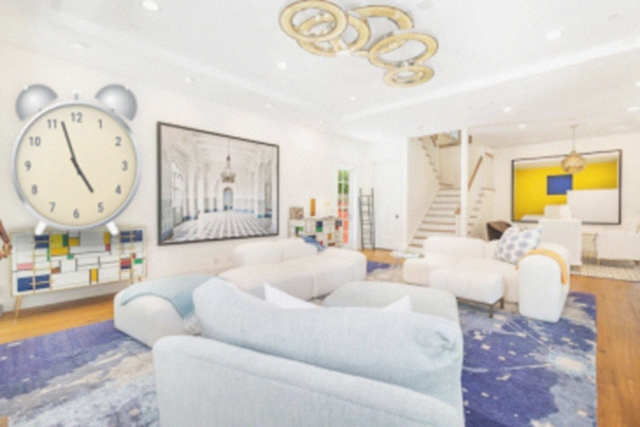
4h57
